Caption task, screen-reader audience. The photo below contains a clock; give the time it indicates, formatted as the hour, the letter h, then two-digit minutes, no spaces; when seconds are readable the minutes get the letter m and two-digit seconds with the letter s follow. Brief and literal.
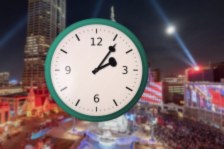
2h06
